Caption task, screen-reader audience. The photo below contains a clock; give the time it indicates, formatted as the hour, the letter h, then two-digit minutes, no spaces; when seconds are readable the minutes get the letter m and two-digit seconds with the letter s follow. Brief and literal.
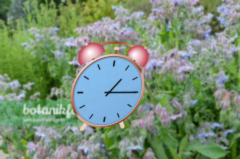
1h15
